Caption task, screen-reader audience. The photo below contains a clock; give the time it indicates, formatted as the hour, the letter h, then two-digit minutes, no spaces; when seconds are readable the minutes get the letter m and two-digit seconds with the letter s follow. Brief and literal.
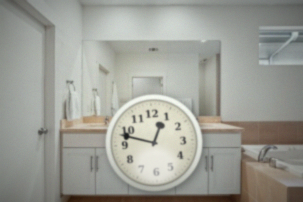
12h48
